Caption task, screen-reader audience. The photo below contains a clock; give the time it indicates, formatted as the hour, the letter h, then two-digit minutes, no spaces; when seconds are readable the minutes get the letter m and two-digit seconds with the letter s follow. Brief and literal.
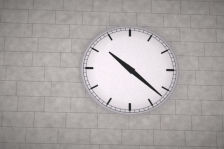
10h22
